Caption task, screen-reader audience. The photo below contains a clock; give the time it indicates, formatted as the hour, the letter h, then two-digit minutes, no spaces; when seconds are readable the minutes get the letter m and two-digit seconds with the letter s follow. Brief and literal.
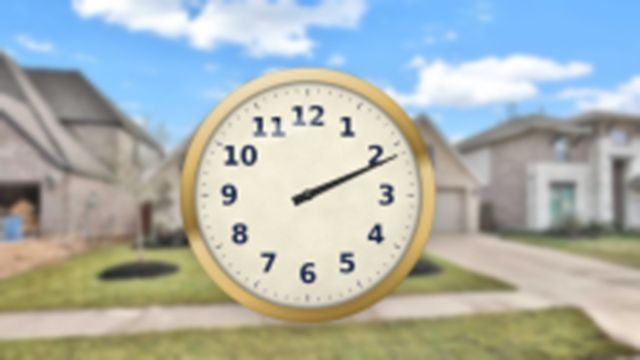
2h11
